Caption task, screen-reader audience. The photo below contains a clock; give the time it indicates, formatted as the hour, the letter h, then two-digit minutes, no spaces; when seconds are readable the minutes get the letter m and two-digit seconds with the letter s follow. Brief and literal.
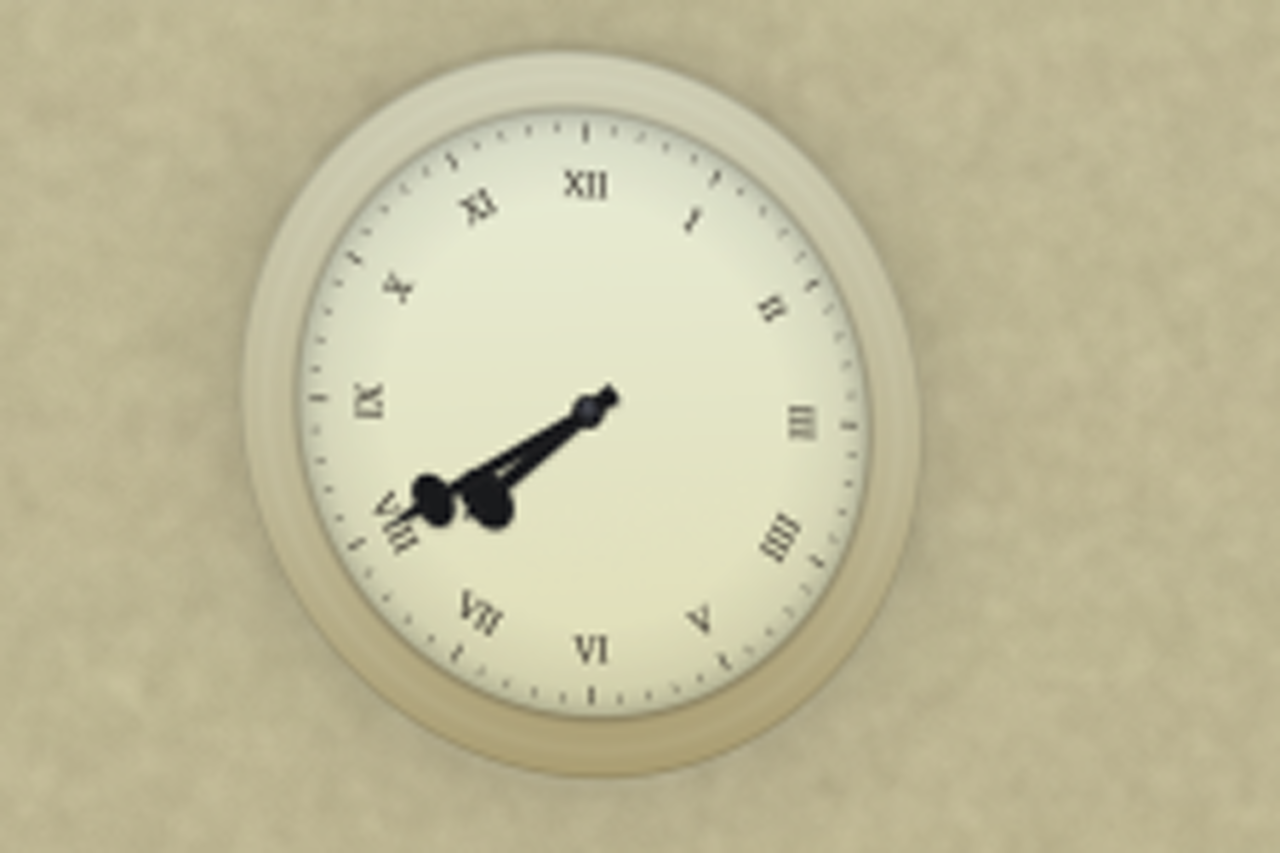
7h40
